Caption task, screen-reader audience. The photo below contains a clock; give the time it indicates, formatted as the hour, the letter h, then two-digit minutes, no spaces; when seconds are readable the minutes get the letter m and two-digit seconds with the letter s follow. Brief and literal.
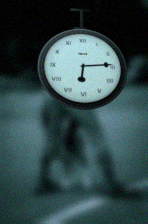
6h14
